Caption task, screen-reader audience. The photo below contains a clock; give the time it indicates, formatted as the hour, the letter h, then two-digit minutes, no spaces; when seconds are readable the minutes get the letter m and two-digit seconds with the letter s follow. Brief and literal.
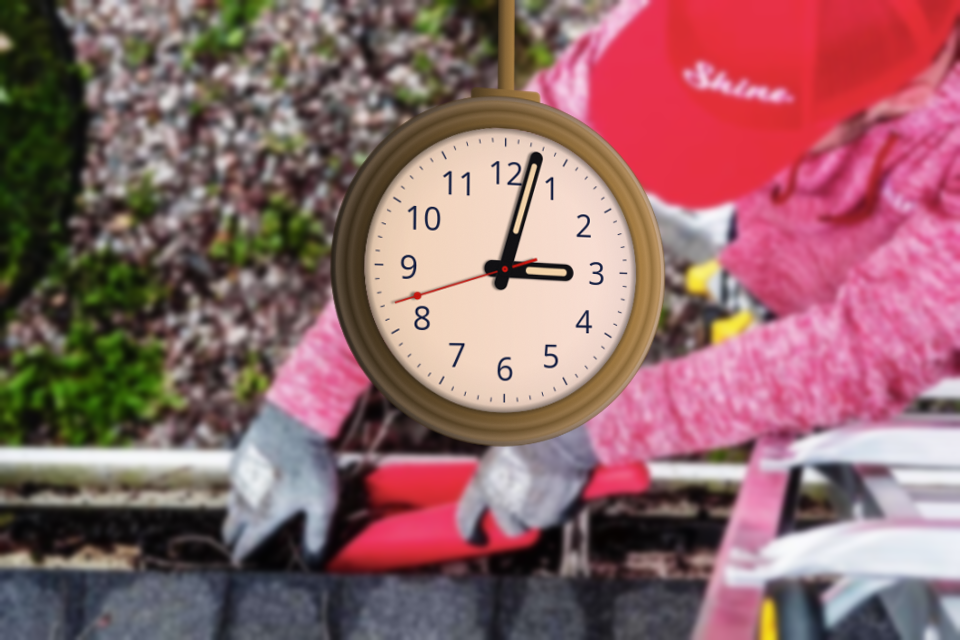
3h02m42s
